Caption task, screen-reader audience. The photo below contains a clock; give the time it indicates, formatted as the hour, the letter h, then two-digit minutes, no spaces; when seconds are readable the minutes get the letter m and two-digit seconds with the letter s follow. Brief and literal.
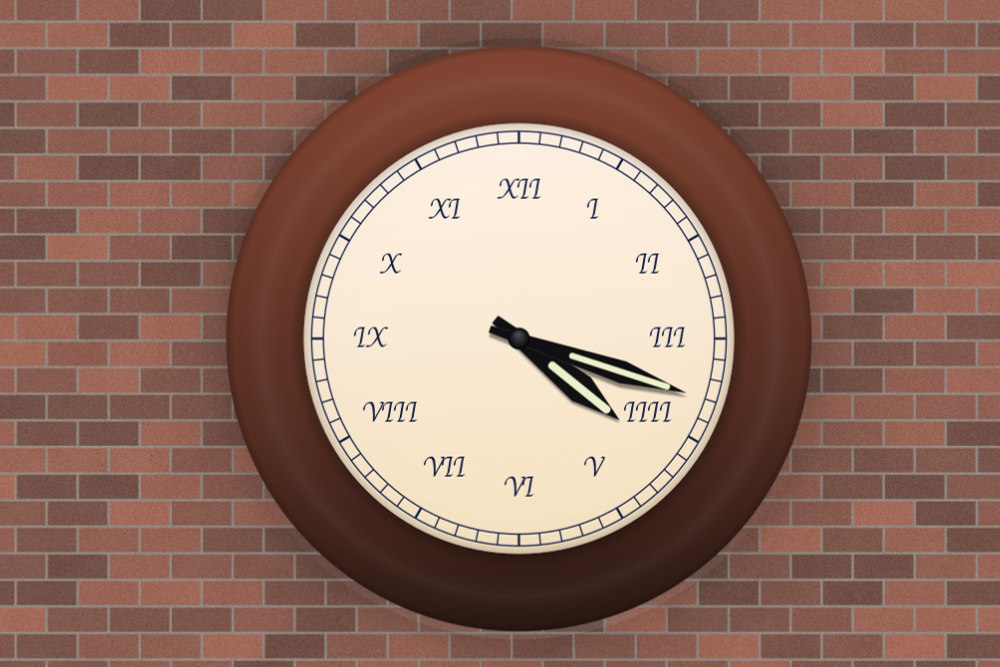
4h18
